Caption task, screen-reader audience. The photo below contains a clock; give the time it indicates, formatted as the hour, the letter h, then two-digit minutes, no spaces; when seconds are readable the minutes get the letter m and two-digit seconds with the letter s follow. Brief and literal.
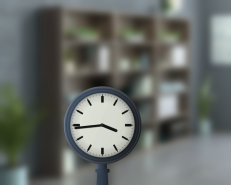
3h44
